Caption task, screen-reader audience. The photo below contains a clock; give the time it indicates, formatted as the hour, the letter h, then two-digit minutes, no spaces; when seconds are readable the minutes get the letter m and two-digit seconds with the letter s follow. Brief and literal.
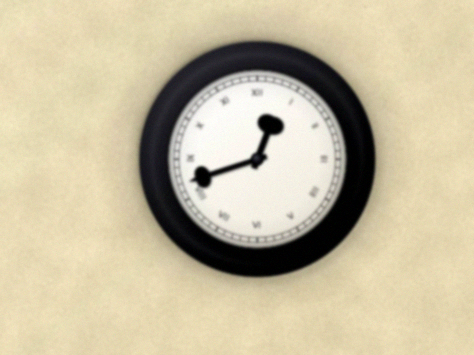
12h42
